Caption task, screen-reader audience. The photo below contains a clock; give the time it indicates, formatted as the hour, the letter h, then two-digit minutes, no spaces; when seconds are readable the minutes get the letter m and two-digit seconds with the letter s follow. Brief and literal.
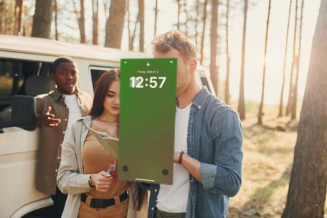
12h57
